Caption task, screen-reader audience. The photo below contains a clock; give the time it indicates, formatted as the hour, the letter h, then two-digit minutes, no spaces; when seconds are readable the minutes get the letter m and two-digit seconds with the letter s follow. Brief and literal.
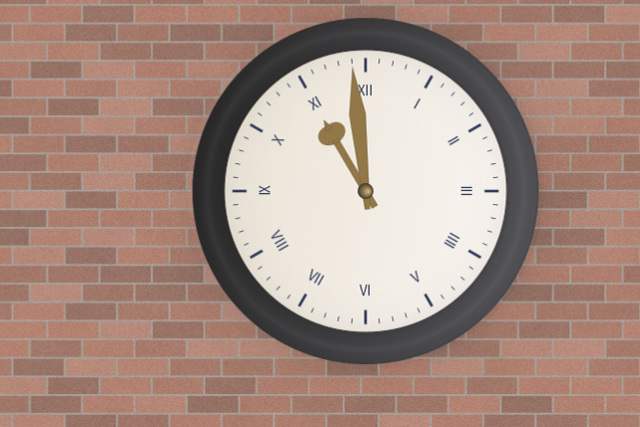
10h59
